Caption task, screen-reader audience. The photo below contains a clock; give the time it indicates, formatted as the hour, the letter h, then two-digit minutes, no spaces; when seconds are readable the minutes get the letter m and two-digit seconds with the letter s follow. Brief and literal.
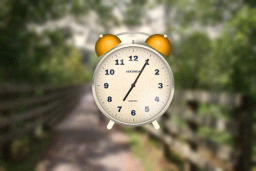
7h05
